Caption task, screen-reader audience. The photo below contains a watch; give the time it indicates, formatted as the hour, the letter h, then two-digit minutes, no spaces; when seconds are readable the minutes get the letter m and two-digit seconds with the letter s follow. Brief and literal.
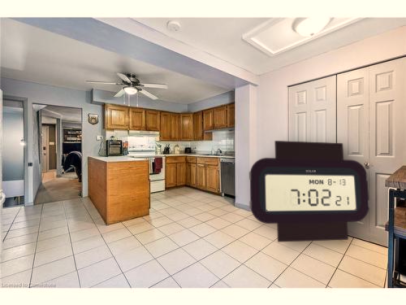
7h02m21s
